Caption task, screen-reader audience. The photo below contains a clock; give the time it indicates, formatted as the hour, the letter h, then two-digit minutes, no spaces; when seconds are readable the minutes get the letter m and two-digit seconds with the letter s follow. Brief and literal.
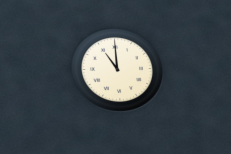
11h00
